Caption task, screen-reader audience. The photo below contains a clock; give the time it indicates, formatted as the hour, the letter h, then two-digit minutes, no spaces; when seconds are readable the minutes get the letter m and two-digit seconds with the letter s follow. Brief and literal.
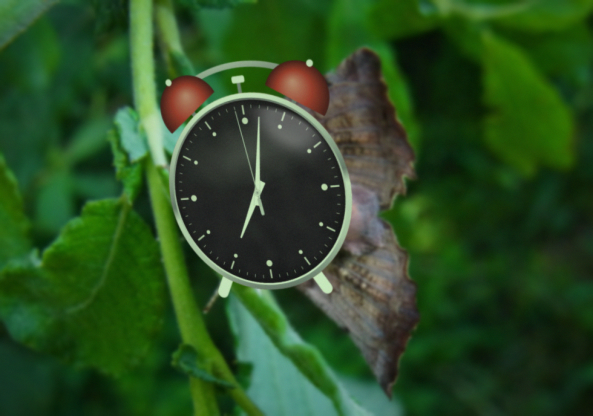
7h01m59s
